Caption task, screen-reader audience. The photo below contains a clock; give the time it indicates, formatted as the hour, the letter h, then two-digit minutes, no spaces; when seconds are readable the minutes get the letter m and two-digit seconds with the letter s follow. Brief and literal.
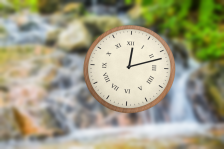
12h12
